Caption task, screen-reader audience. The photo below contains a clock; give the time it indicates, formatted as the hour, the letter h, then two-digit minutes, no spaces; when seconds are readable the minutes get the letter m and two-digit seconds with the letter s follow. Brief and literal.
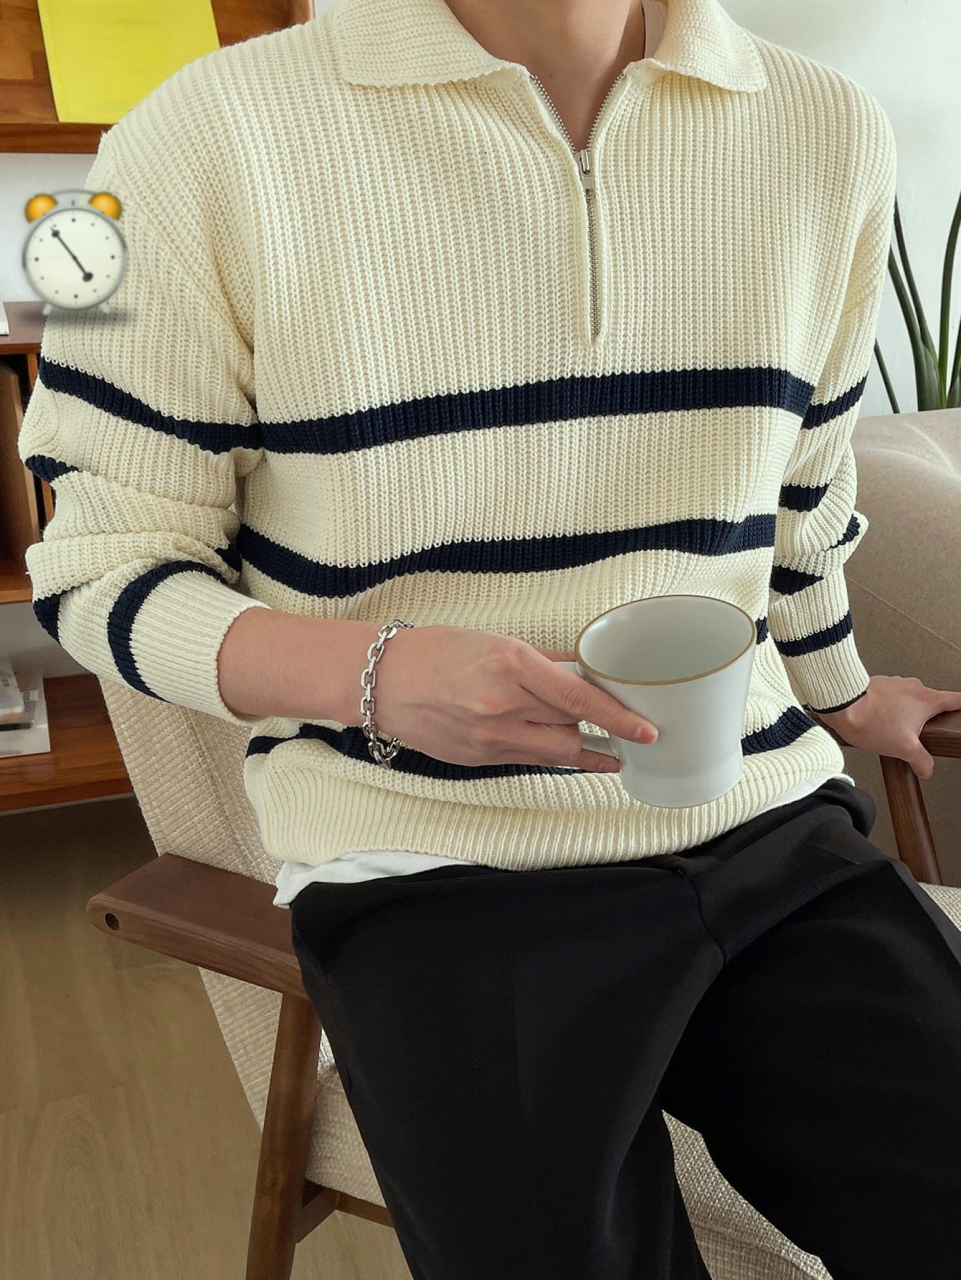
4h54
